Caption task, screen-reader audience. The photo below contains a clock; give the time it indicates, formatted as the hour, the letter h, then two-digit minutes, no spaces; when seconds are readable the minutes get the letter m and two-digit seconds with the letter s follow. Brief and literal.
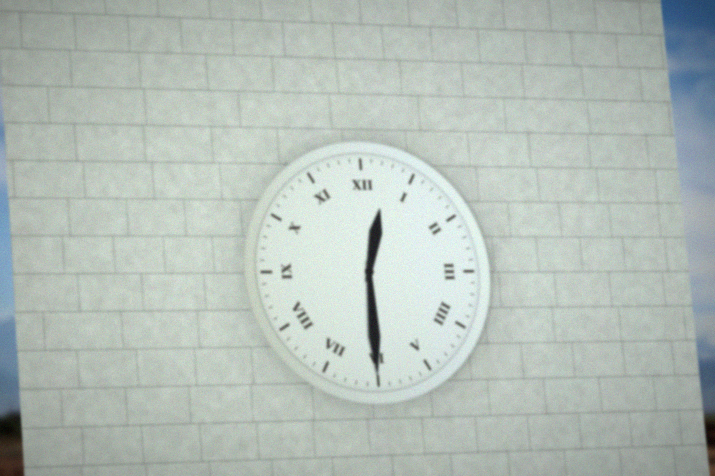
12h30
